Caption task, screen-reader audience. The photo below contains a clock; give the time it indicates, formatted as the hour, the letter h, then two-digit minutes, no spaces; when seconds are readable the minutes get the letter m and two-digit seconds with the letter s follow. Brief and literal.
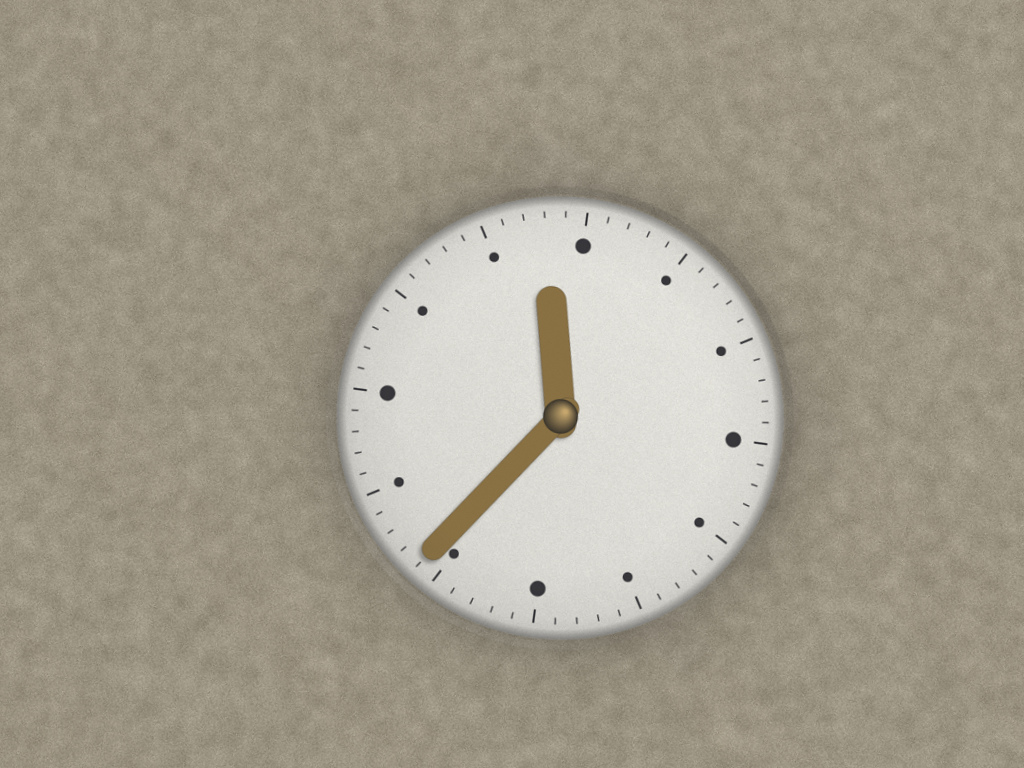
11h36
